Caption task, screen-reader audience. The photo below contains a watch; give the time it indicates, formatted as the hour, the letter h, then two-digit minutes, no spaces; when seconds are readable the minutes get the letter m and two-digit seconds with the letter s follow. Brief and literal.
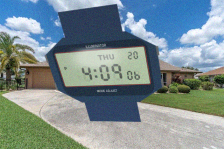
4h09m06s
